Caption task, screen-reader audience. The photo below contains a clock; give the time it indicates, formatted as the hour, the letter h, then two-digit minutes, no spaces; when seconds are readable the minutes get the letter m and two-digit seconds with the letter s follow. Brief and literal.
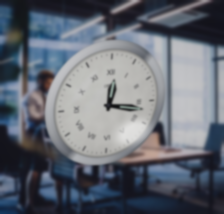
12h17
